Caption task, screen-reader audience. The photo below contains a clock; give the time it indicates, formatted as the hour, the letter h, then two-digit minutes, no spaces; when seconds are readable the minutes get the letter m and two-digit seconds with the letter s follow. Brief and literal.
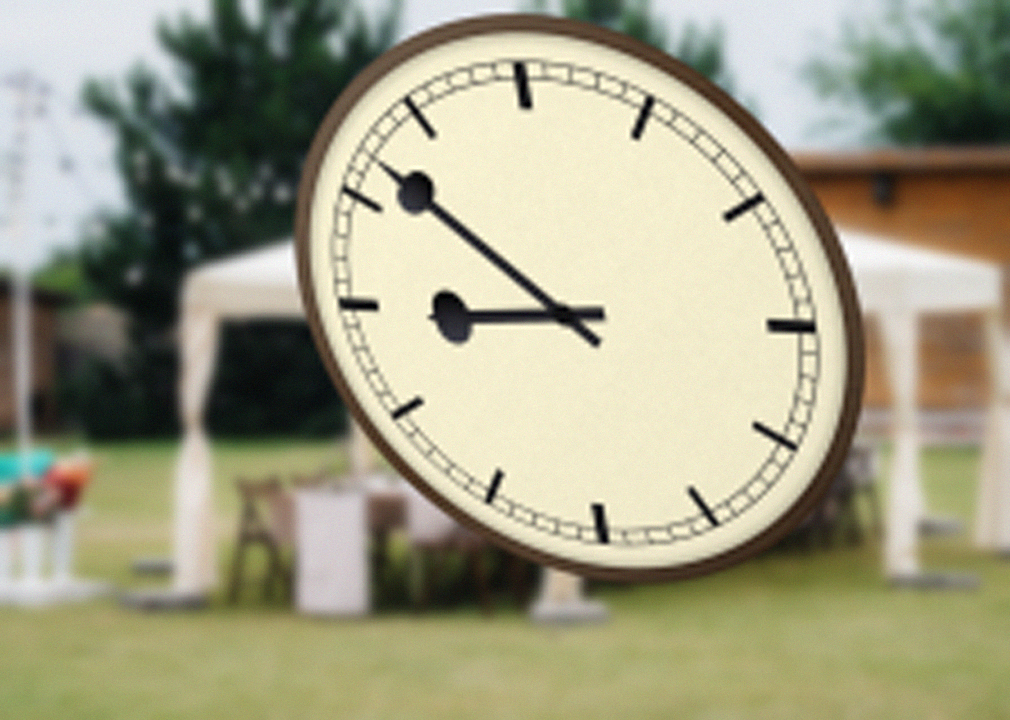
8h52
